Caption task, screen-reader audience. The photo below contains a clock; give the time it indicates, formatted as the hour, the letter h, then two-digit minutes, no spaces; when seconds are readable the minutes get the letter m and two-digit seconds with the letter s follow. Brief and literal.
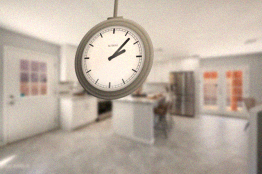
2h07
